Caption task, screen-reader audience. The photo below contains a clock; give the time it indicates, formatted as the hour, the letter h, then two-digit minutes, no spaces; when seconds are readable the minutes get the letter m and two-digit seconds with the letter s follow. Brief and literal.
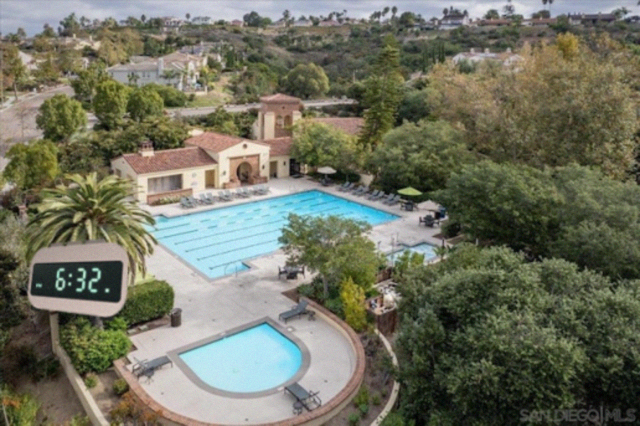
6h32
